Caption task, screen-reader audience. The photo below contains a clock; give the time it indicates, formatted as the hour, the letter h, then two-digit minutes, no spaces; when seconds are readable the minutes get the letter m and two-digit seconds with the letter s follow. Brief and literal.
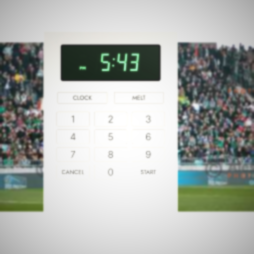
5h43
